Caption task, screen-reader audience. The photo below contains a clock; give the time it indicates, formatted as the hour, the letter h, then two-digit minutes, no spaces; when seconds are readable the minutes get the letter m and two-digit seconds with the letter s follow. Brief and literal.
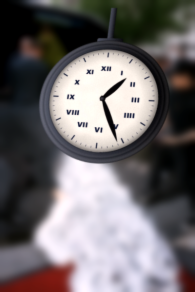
1h26
